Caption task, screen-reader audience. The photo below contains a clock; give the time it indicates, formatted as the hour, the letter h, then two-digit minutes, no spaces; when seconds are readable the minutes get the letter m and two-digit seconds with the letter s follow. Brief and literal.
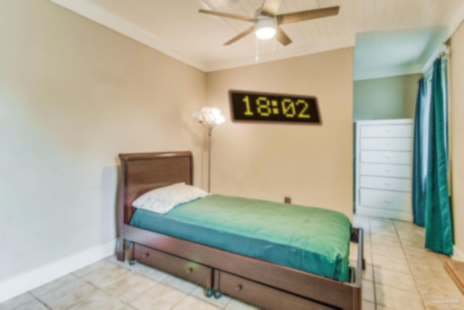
18h02
